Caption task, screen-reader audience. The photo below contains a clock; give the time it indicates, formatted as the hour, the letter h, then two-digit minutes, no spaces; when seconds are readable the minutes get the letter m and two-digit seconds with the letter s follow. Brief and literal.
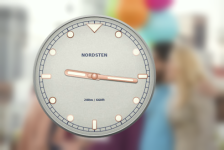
9h16
